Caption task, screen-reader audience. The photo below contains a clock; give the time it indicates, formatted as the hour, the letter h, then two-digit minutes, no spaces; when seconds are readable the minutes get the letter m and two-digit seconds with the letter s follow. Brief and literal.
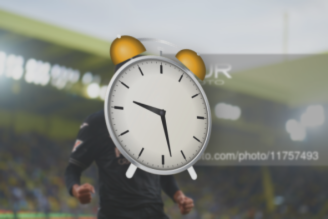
9h28
